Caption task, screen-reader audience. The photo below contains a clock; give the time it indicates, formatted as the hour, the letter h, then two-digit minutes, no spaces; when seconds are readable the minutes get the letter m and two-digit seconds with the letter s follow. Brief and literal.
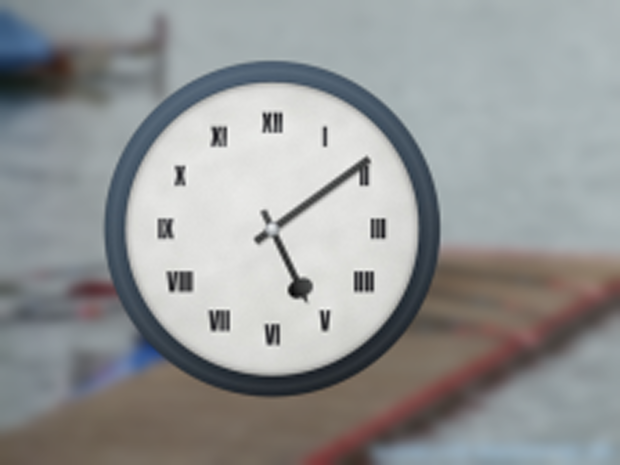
5h09
